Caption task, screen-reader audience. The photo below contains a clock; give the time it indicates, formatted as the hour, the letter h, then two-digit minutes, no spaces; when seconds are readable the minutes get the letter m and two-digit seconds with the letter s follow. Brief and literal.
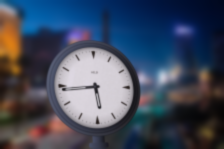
5h44
